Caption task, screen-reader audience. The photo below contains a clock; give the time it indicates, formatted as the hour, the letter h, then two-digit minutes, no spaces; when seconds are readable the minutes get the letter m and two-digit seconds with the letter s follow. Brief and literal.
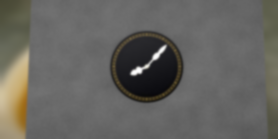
8h07
